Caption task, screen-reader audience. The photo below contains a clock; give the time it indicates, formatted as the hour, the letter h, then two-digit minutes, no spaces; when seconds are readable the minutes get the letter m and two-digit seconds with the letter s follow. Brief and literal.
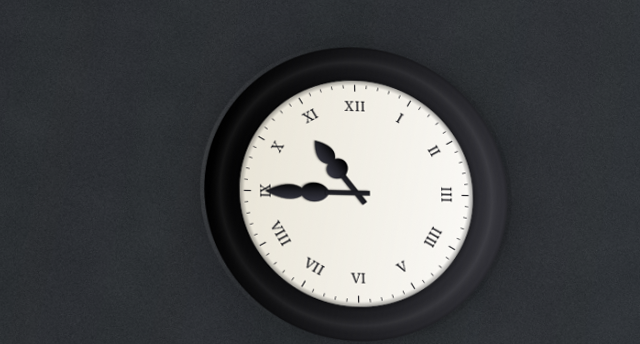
10h45
